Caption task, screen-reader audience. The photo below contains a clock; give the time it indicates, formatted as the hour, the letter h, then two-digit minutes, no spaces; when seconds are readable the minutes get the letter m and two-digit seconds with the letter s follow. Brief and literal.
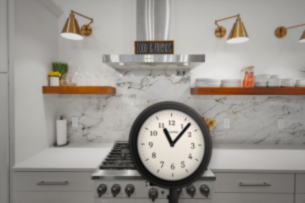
11h07
